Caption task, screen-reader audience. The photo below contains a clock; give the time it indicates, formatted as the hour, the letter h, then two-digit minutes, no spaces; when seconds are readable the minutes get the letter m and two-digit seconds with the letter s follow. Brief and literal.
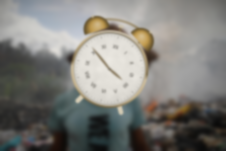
3h51
